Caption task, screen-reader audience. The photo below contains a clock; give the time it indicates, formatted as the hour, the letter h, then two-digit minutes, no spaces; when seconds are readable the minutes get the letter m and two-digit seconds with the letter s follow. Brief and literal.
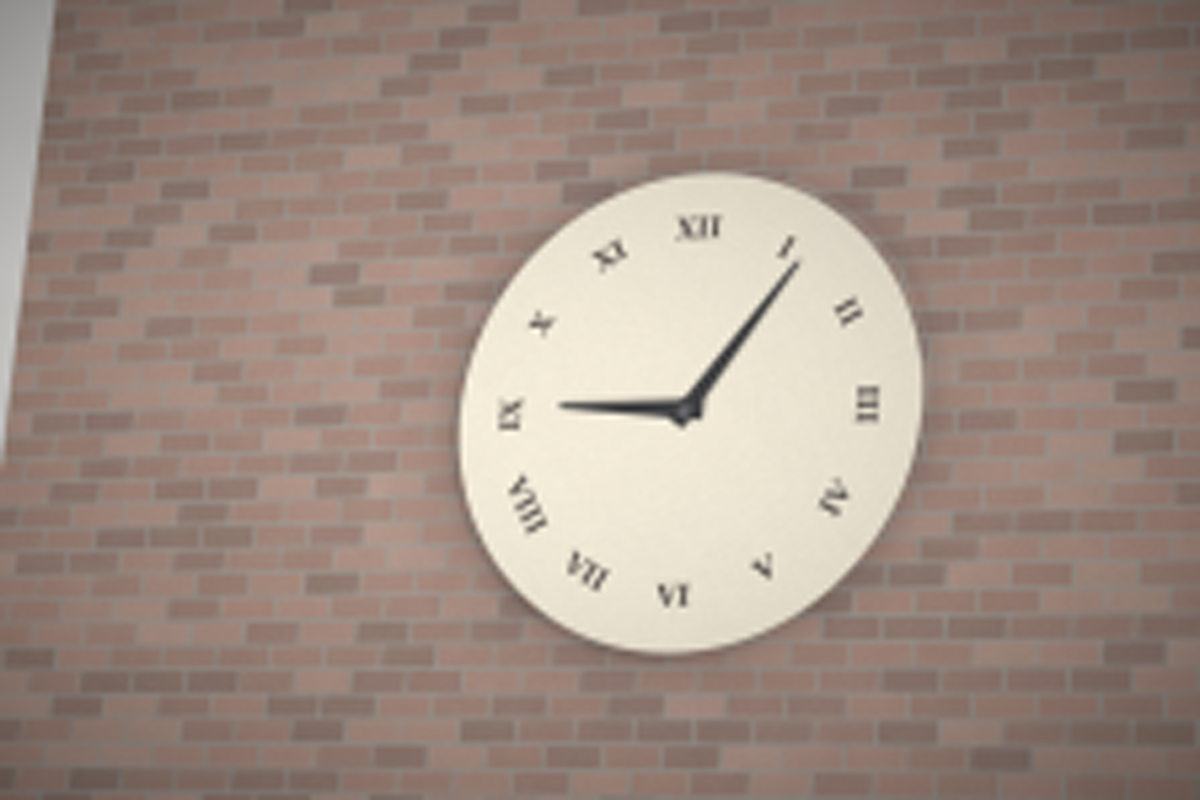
9h06
